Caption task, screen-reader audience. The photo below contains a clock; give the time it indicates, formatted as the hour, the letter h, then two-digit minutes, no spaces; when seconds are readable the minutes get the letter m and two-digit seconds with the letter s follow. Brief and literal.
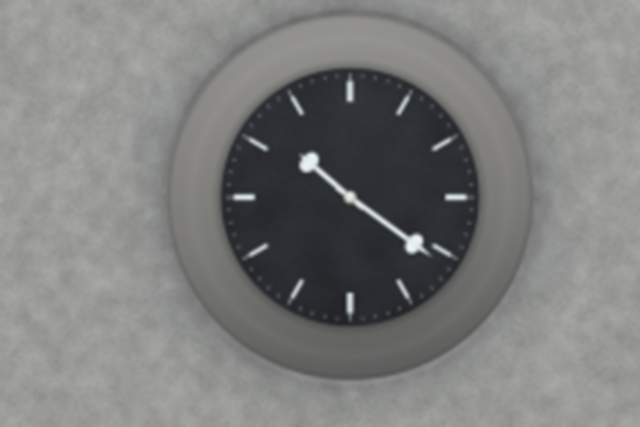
10h21
